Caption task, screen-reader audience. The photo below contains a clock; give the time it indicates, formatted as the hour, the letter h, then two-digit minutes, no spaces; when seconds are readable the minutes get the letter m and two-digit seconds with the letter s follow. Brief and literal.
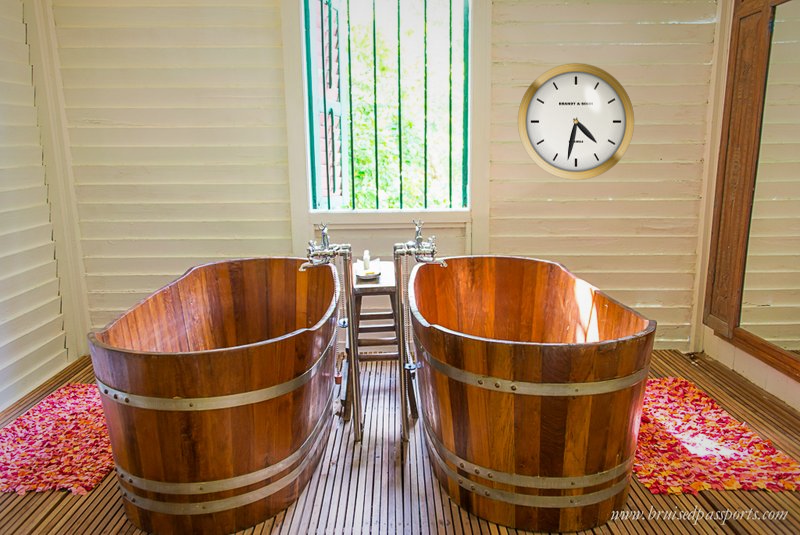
4h32
